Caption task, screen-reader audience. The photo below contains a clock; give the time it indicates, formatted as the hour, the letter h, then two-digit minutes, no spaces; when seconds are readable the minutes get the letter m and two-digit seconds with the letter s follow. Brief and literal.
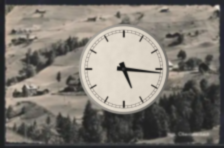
5h16
